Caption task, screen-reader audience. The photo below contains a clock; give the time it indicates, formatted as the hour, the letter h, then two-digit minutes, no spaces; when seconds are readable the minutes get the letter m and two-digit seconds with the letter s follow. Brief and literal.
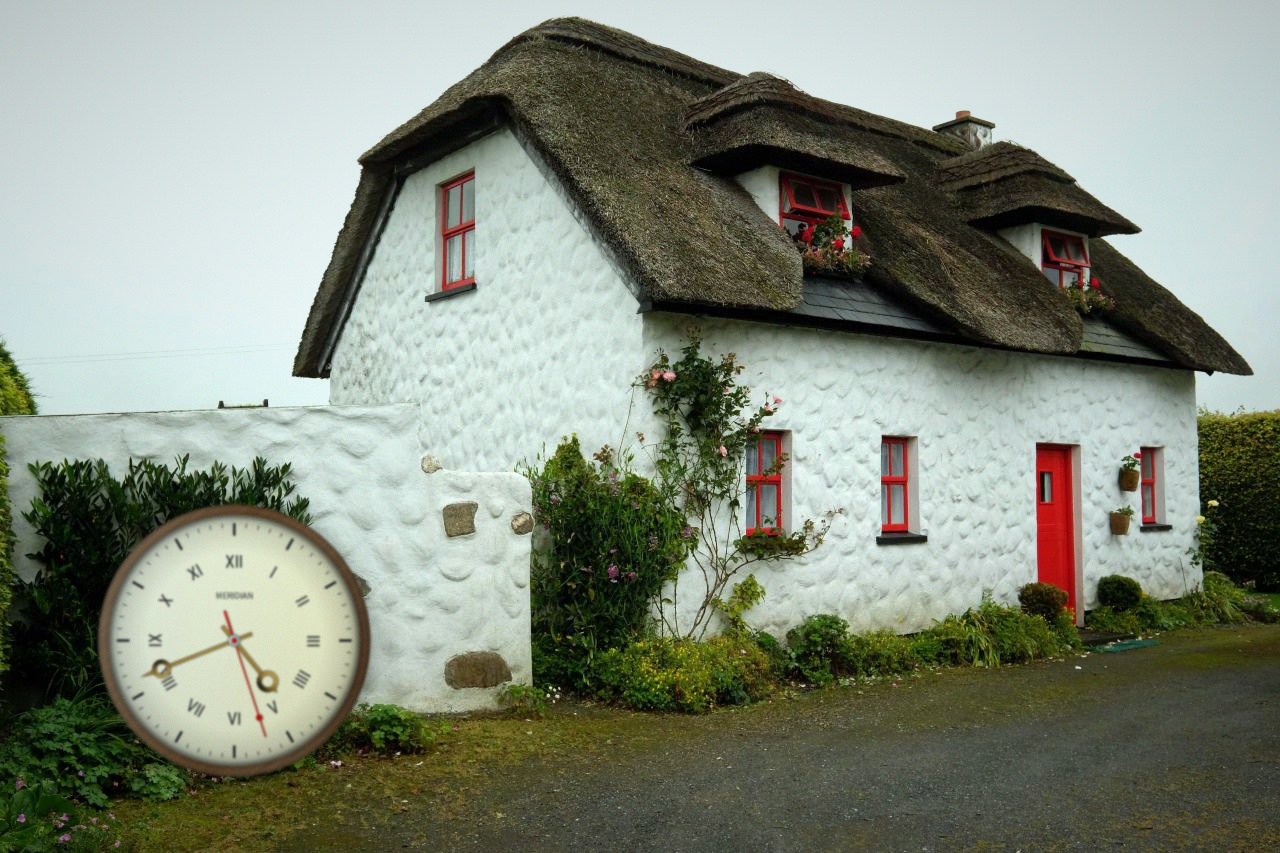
4h41m27s
